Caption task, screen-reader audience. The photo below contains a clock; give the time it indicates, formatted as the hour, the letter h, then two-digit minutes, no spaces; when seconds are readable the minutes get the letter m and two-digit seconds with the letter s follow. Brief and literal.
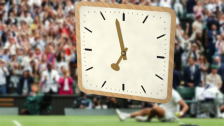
6h58
